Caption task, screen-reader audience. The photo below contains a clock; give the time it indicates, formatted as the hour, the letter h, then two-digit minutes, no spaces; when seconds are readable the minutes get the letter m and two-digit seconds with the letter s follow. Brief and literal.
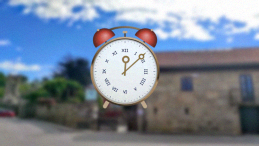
12h08
